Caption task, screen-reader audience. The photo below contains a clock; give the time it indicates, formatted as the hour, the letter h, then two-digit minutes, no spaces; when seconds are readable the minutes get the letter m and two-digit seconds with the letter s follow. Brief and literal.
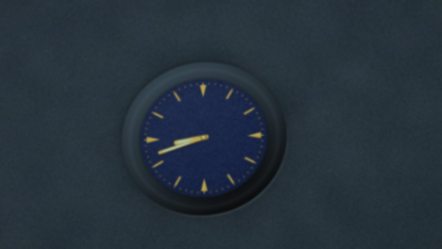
8h42
